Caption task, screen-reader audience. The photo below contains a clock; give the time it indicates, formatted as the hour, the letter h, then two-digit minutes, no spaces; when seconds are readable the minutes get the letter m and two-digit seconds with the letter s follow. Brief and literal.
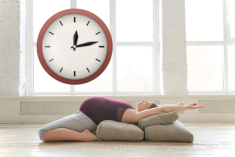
12h13
